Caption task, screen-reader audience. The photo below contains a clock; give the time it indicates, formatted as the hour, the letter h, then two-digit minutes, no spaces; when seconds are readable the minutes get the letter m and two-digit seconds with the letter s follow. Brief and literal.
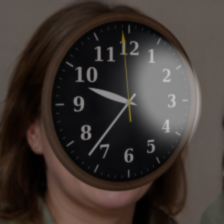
9h36m59s
